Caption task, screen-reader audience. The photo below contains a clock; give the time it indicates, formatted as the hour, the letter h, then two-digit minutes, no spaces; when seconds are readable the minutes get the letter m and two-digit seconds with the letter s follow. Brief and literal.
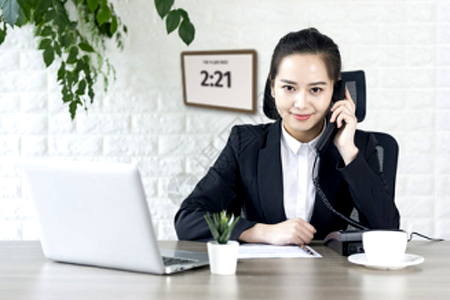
2h21
